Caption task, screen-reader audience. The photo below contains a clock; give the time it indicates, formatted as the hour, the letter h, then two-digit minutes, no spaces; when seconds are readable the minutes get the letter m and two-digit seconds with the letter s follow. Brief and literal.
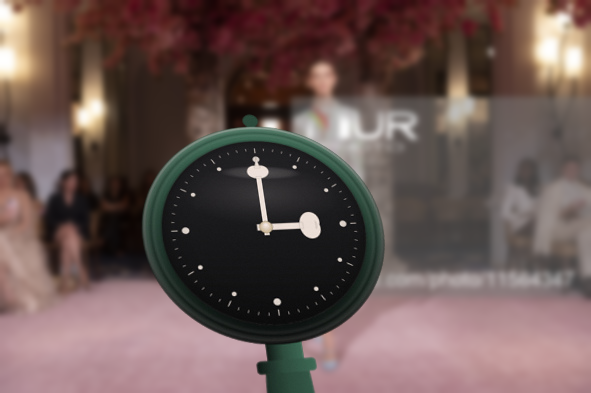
3h00
